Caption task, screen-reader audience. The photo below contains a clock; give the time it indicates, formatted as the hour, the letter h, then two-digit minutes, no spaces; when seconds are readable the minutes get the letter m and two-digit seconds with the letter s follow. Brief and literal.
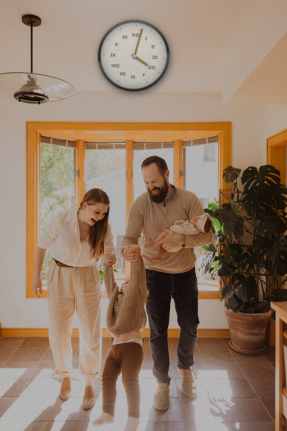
4h02
